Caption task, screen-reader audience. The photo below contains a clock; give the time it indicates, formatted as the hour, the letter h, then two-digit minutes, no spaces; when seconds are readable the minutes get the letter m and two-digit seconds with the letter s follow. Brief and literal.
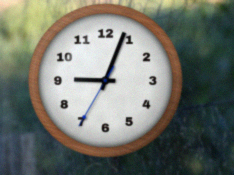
9h03m35s
